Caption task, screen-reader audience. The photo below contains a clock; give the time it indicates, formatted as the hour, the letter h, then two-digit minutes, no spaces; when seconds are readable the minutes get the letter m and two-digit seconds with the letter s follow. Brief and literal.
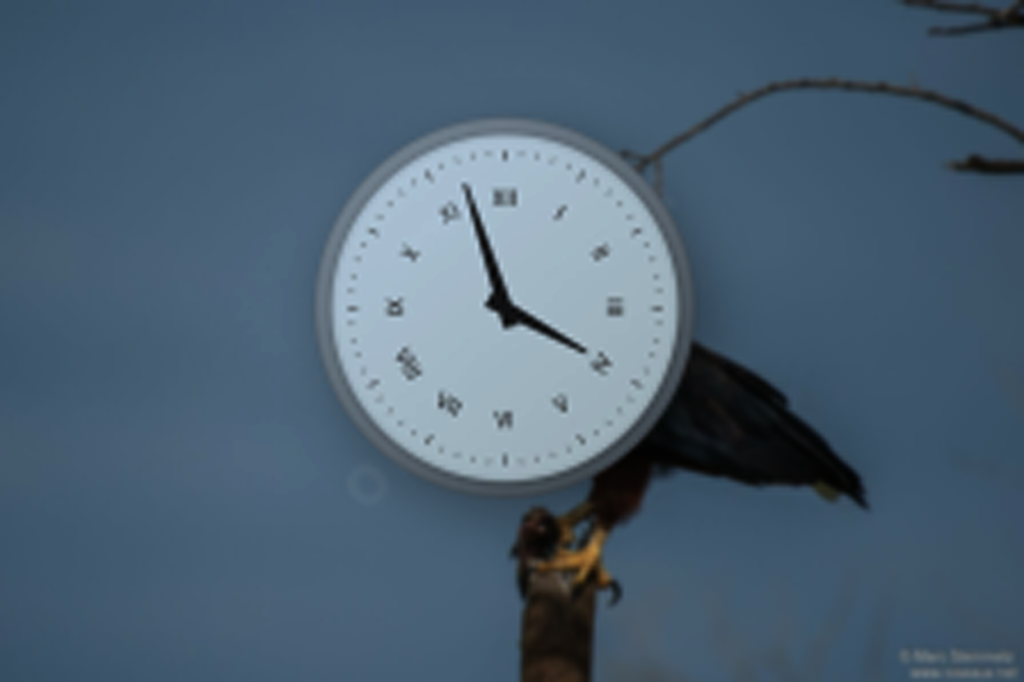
3h57
